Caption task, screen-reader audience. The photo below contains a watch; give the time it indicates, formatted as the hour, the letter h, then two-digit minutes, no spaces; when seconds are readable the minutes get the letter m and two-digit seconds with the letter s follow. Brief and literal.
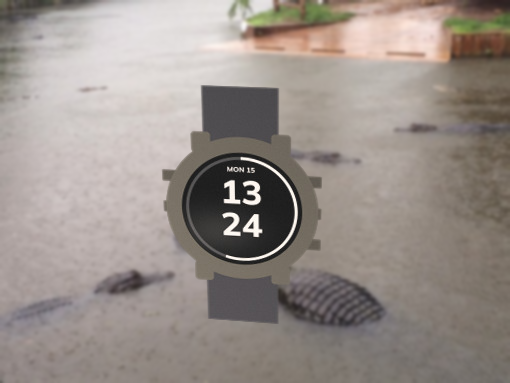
13h24
